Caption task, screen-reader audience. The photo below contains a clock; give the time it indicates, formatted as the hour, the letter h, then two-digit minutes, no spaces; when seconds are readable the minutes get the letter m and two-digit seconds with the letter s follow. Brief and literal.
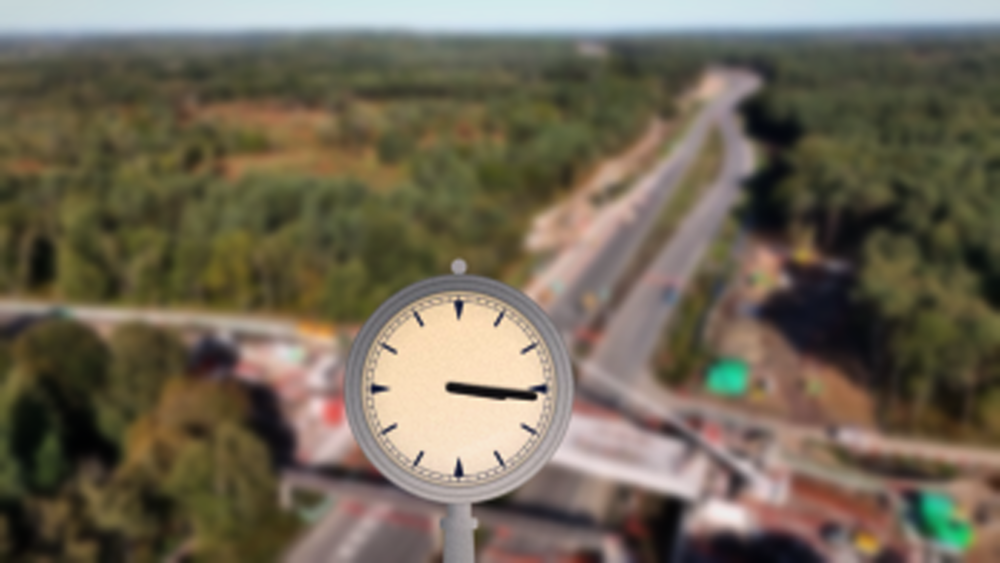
3h16
